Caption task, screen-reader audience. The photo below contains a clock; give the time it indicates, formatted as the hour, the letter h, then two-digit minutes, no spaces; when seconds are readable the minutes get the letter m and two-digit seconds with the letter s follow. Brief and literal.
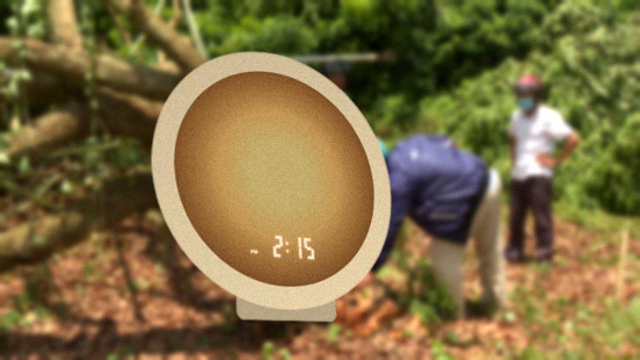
2h15
